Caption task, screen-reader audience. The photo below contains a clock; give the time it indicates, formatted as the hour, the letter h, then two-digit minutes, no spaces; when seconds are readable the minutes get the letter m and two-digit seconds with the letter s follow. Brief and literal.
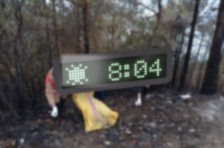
8h04
